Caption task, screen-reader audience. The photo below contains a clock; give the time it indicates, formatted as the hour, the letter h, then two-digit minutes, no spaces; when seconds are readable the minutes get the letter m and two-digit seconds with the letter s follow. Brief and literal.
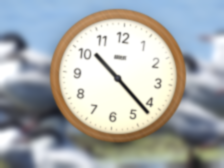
10h22
